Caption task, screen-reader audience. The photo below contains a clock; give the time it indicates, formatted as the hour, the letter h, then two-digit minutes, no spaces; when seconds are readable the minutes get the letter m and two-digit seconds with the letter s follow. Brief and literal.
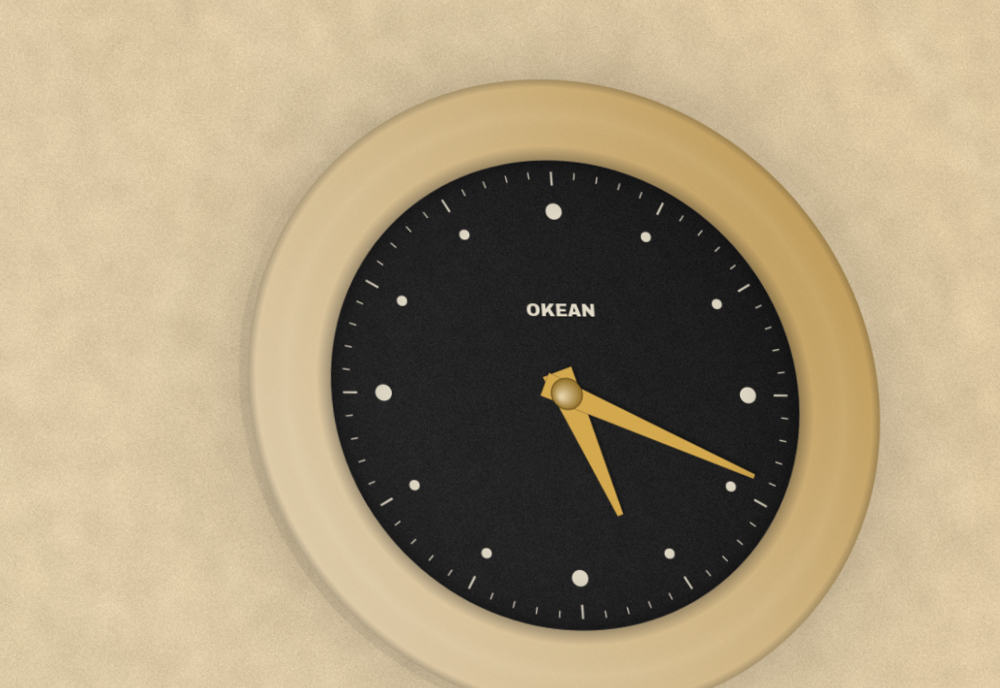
5h19
